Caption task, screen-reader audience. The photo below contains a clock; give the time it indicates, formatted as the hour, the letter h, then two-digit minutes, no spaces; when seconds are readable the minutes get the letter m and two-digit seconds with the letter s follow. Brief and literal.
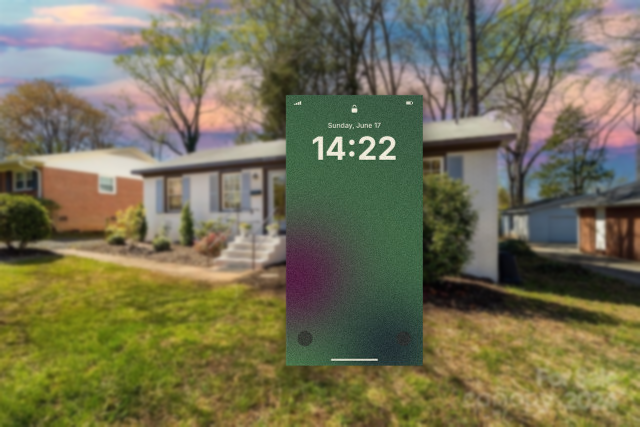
14h22
